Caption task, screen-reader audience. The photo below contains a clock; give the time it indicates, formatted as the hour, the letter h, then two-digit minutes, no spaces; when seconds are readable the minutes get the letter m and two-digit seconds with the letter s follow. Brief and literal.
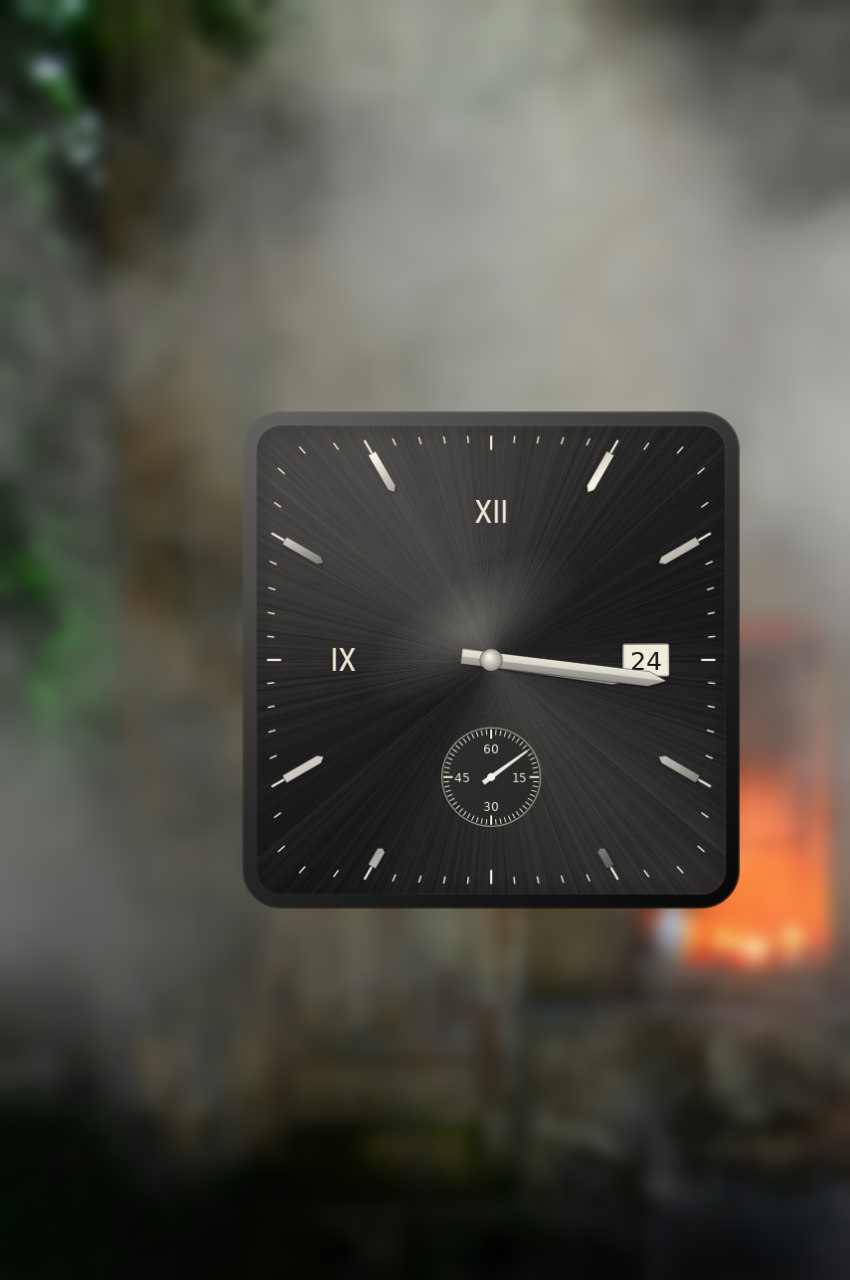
3h16m09s
